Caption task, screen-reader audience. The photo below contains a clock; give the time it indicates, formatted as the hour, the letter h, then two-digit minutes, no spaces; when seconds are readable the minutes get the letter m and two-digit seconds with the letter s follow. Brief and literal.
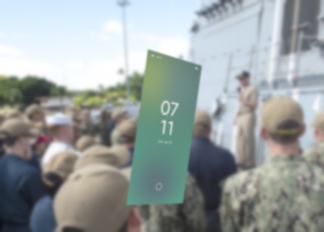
7h11
